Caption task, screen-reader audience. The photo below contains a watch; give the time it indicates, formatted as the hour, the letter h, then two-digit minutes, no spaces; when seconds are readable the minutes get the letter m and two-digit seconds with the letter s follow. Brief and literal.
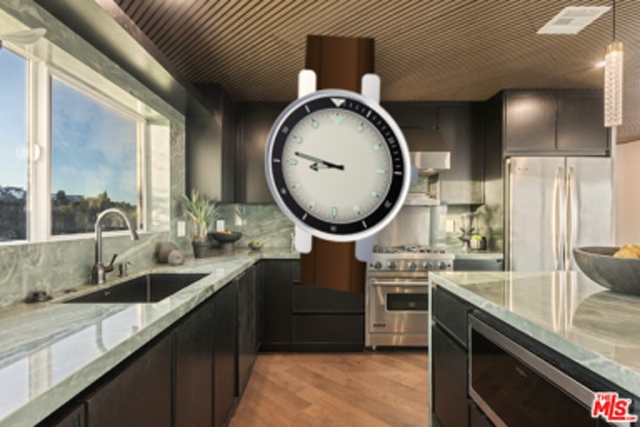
8h47
